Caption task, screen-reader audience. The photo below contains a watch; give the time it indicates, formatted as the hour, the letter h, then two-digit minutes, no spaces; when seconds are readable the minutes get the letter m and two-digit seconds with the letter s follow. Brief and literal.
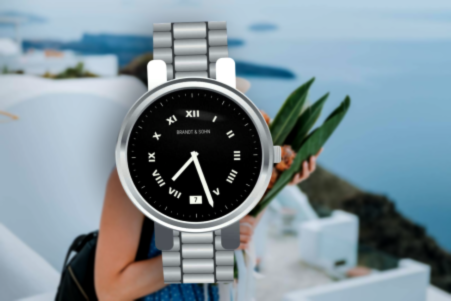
7h27
